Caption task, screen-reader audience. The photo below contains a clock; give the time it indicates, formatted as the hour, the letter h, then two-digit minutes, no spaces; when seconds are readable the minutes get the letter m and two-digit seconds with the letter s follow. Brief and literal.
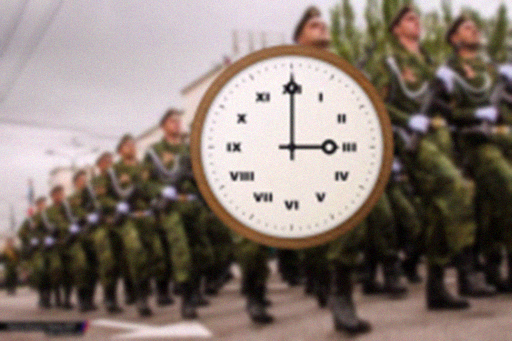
3h00
